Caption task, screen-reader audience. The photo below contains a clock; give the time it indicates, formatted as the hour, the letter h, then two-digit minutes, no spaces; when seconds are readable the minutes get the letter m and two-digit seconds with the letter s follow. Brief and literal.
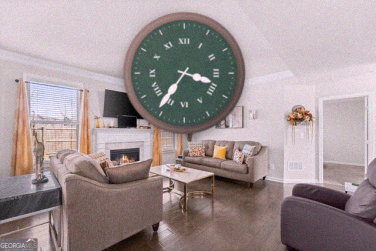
3h36
